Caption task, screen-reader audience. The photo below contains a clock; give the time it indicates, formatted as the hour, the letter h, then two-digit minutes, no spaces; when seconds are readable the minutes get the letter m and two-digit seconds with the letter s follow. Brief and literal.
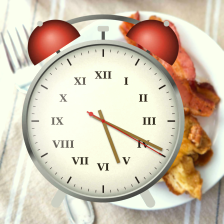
5h19m20s
